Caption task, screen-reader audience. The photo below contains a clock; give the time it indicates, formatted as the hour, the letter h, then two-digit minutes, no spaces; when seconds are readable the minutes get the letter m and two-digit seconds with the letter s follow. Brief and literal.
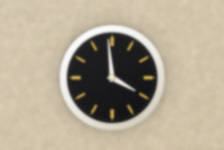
3h59
